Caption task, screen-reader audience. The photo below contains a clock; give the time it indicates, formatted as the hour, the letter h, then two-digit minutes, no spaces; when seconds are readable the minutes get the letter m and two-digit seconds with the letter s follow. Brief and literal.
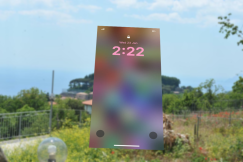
2h22
